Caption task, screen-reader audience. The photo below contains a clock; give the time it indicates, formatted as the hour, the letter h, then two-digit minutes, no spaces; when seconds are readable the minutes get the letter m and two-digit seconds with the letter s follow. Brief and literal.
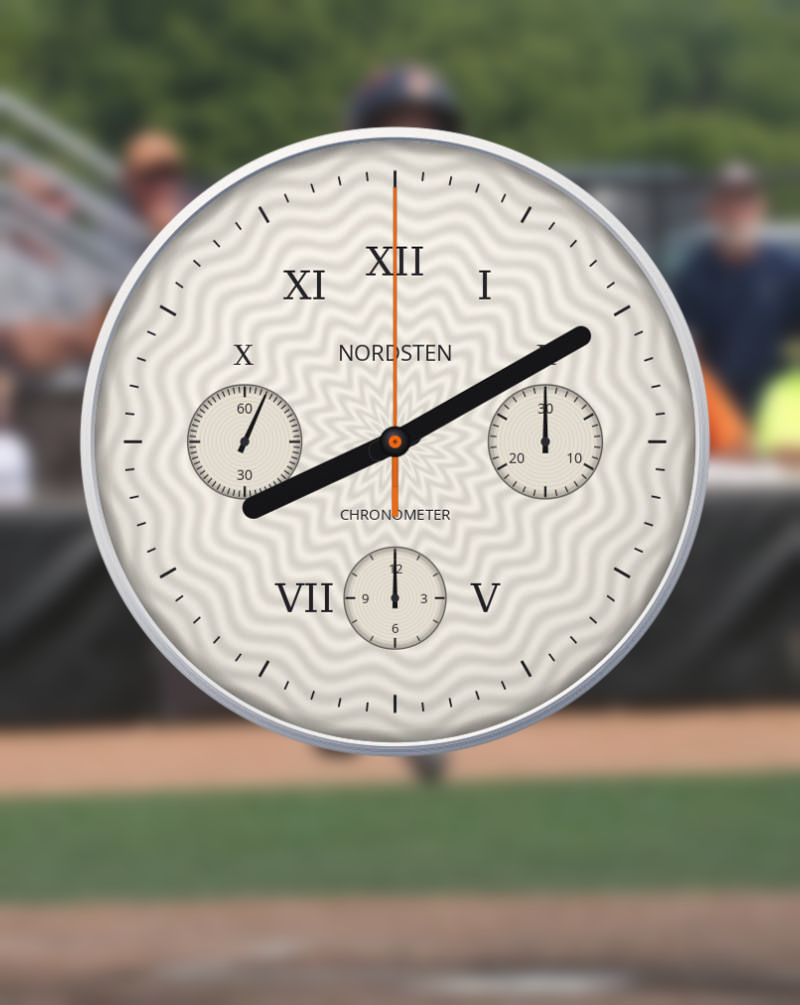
8h10m04s
